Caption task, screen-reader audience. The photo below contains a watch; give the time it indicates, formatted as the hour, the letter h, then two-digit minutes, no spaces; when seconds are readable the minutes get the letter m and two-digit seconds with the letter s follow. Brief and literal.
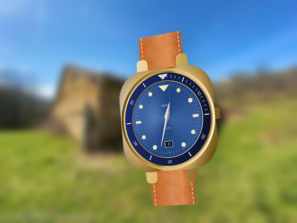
12h33
